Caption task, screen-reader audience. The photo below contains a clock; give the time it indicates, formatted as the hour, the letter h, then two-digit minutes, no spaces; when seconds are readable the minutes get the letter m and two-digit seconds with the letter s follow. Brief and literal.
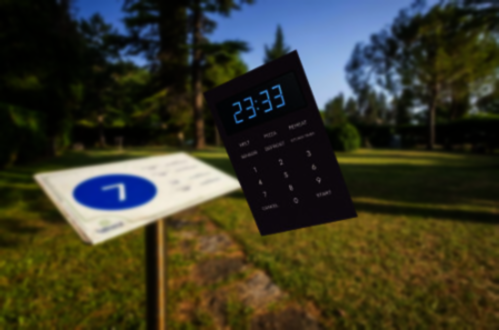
23h33
